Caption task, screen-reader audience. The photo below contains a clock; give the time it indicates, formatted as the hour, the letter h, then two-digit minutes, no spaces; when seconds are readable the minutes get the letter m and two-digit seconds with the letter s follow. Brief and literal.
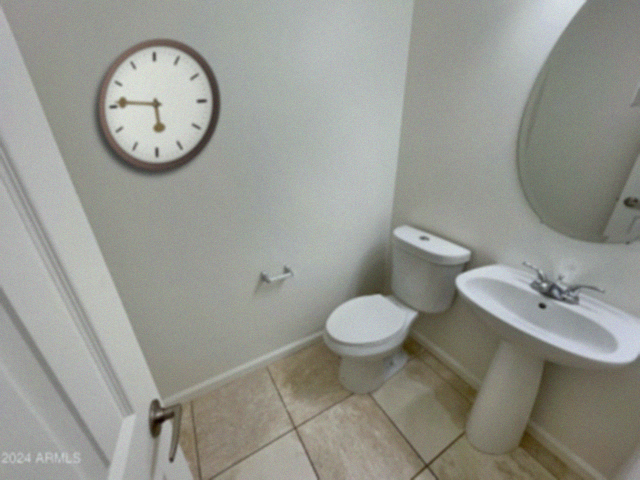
5h46
